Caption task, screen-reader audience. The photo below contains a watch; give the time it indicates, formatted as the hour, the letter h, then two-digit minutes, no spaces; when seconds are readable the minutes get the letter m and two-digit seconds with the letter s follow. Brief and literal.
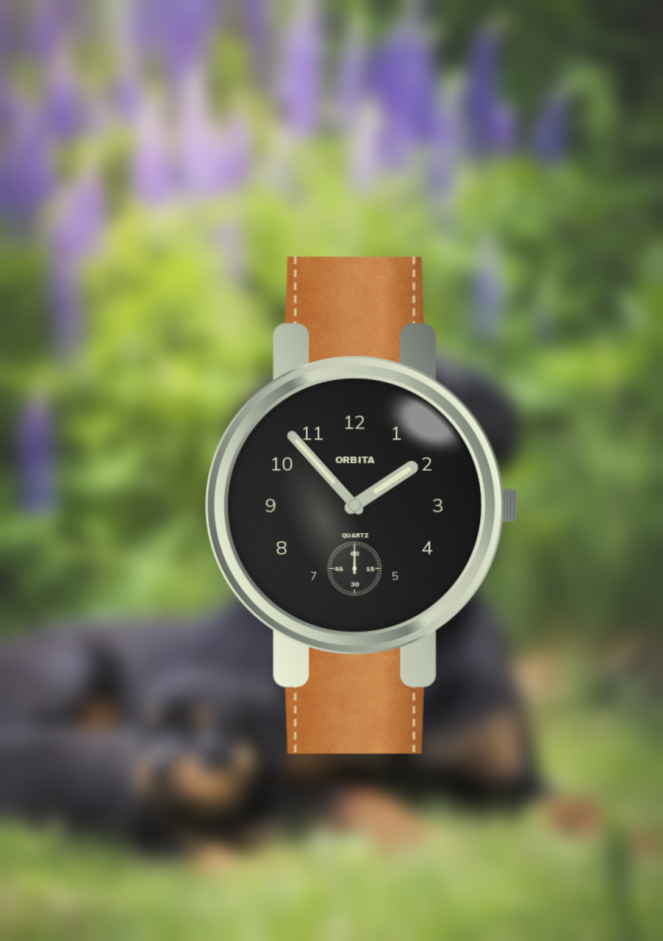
1h53
